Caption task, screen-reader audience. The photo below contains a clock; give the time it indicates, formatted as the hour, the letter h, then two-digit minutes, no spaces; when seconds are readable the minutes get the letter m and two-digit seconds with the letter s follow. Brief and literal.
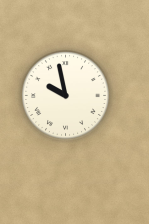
9h58
